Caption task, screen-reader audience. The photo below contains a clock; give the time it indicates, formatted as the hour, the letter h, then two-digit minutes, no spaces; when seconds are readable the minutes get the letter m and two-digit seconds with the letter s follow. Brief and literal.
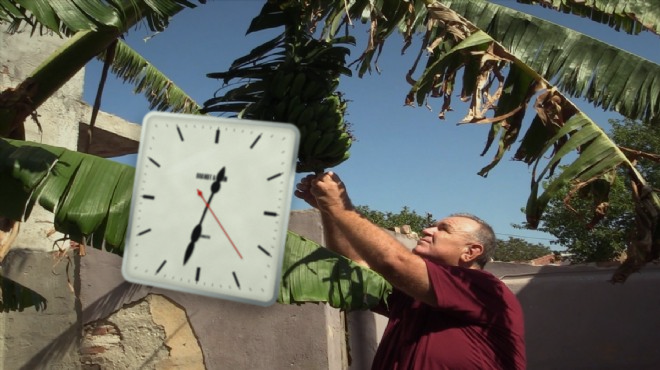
12h32m23s
